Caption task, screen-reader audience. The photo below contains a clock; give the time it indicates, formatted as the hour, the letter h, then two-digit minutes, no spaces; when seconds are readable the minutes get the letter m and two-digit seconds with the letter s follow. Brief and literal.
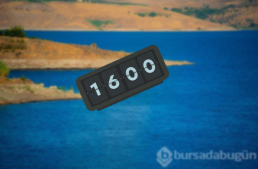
16h00
